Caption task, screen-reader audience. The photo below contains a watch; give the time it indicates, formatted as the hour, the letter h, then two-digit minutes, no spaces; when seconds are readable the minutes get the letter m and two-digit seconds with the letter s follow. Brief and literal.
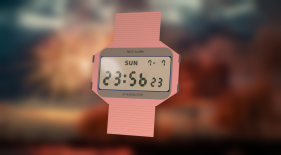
23h56m23s
